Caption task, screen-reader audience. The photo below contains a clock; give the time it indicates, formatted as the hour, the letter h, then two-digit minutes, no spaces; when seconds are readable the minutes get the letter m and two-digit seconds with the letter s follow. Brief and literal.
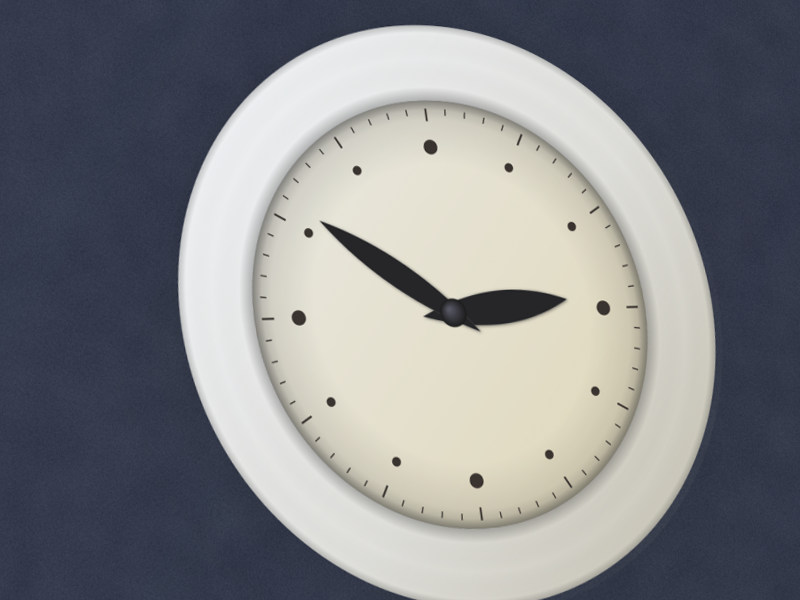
2h51
